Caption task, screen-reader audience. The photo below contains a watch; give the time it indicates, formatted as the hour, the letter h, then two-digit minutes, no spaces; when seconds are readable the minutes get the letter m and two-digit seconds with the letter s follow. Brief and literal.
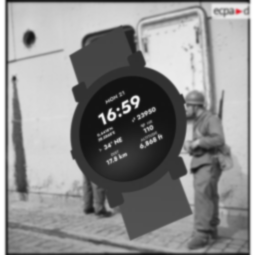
16h59
